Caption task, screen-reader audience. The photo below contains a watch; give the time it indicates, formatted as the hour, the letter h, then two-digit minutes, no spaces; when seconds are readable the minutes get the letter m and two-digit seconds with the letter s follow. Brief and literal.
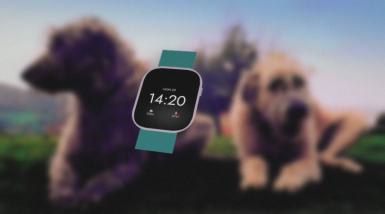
14h20
